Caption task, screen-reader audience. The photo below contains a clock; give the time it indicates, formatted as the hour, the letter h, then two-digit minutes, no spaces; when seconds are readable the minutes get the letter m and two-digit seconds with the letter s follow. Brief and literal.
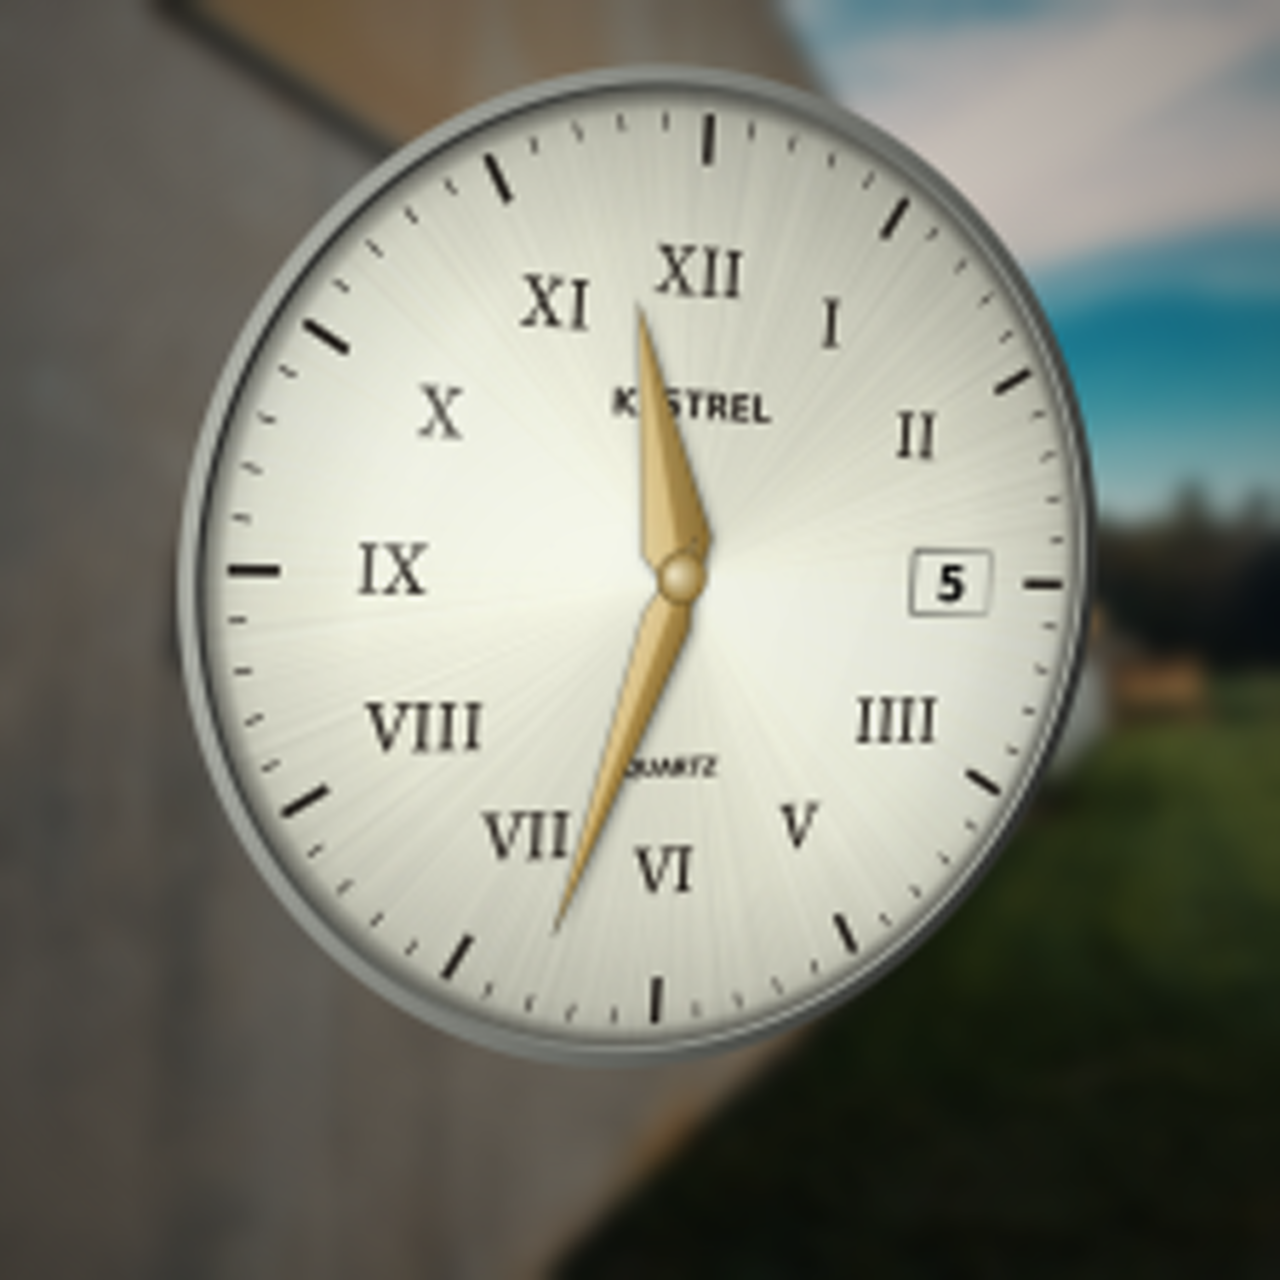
11h33
